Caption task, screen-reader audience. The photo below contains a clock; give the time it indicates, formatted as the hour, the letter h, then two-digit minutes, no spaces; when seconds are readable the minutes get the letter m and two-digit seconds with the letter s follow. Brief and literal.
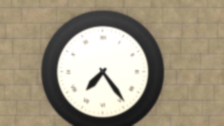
7h24
